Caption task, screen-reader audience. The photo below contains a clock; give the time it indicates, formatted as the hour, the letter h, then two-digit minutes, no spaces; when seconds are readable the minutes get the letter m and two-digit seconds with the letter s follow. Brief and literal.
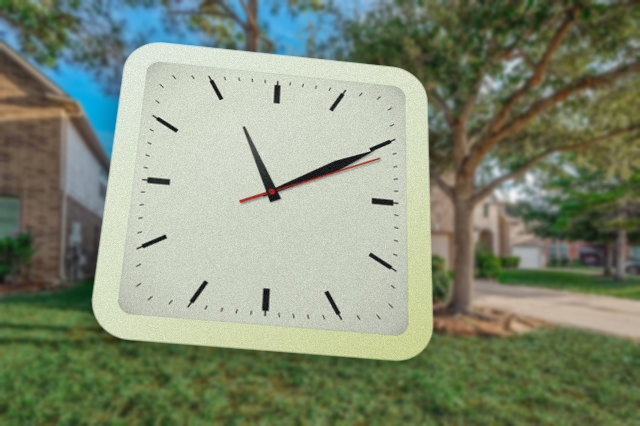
11h10m11s
